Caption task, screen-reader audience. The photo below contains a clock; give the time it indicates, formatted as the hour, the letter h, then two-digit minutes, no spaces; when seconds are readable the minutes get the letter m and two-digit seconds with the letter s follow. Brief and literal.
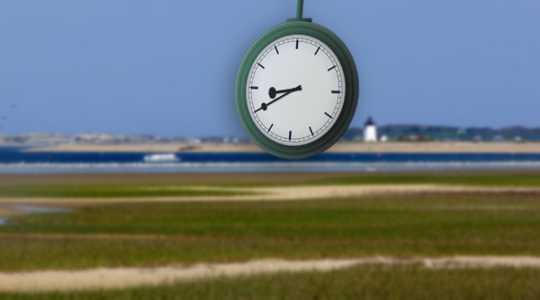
8h40
